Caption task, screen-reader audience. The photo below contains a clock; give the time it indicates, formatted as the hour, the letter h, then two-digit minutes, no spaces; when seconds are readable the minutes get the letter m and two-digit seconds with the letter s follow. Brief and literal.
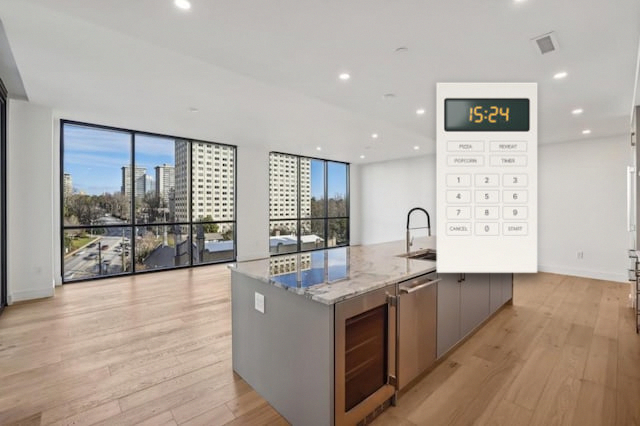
15h24
